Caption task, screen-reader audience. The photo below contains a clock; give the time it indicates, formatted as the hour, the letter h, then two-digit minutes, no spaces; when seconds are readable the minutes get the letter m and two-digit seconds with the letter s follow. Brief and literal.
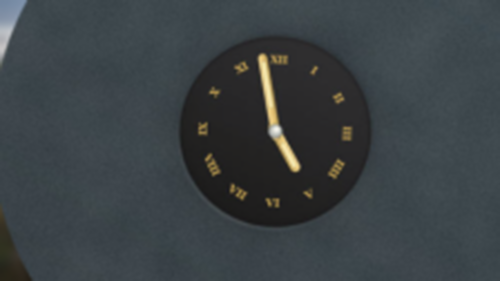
4h58
